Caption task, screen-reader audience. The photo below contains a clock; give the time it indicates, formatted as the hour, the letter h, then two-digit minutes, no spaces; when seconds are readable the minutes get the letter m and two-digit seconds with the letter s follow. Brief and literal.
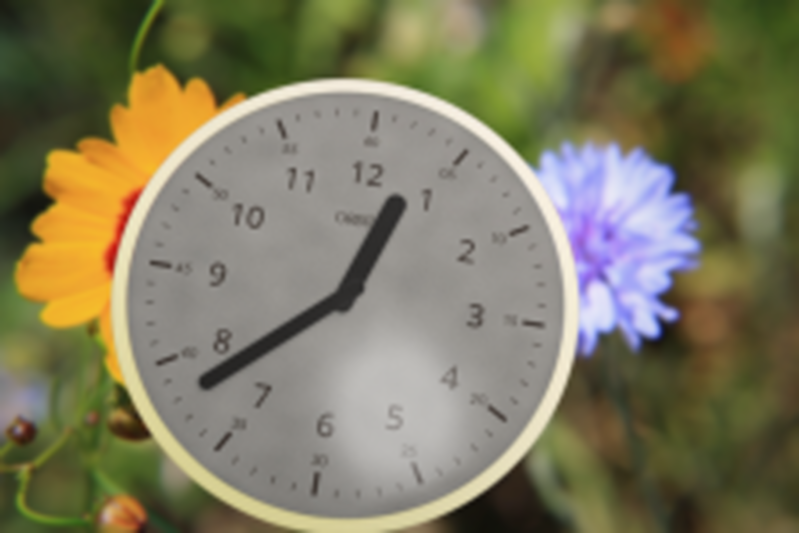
12h38
